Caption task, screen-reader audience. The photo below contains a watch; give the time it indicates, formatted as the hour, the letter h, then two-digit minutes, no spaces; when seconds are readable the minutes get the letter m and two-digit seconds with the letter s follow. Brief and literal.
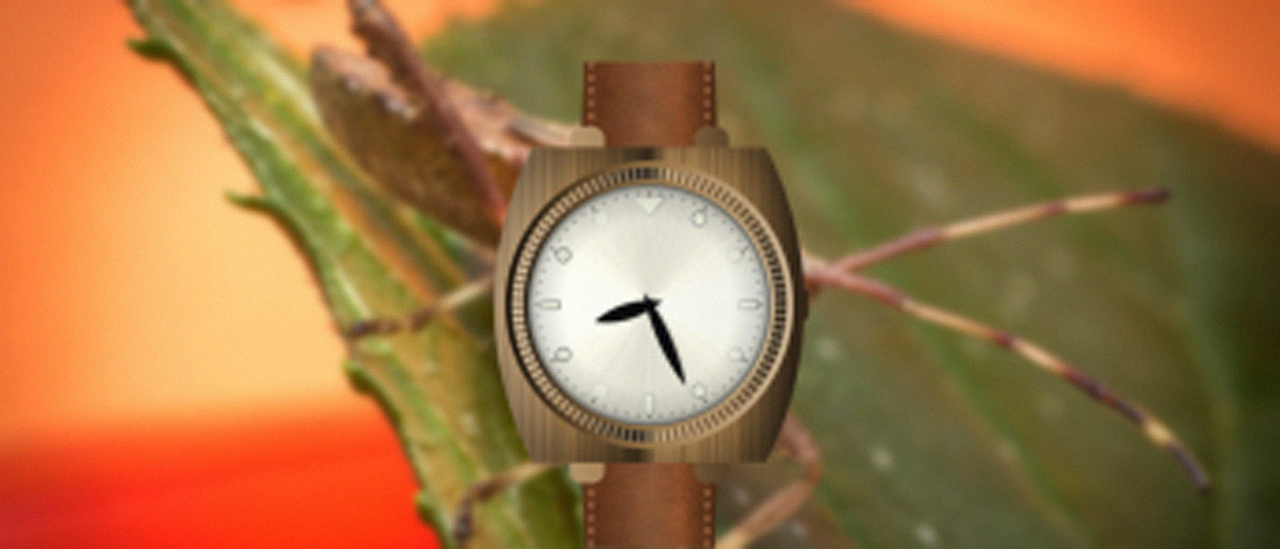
8h26
